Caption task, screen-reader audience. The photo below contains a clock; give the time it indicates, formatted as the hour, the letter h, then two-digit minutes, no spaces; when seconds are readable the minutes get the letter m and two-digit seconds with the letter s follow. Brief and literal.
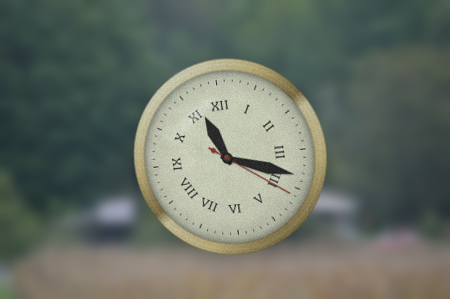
11h18m21s
